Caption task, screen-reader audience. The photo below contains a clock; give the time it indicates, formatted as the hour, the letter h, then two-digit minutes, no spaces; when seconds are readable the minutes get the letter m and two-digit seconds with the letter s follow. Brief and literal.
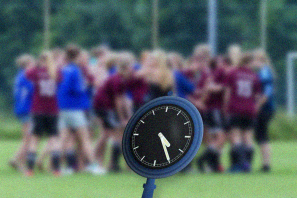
4h25
